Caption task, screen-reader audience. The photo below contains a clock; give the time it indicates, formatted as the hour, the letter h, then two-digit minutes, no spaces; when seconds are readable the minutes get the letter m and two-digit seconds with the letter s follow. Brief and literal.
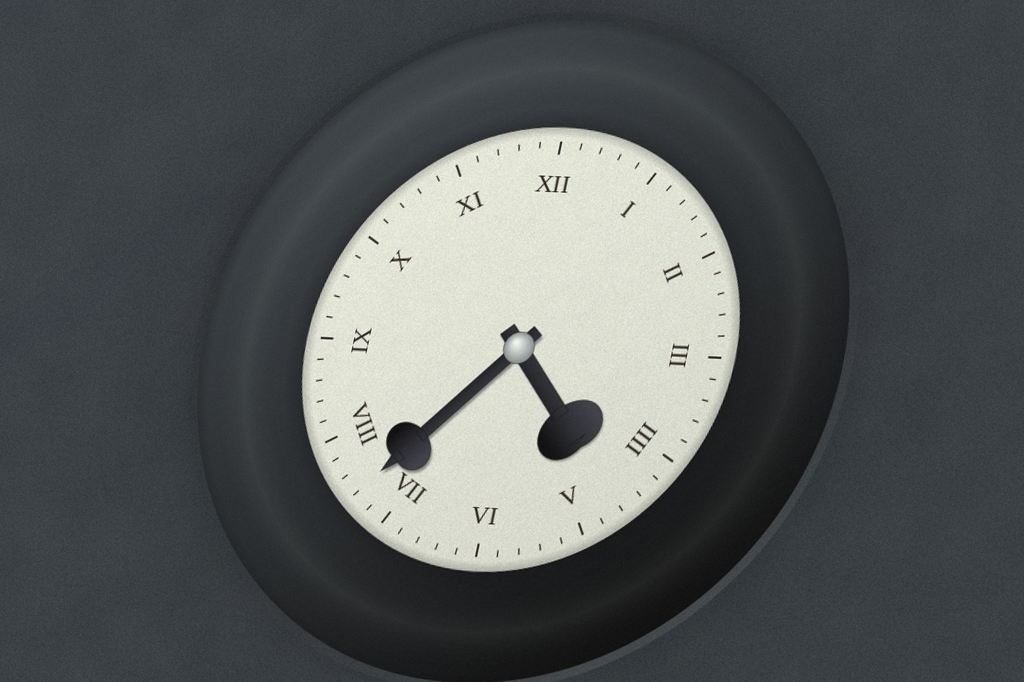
4h37
